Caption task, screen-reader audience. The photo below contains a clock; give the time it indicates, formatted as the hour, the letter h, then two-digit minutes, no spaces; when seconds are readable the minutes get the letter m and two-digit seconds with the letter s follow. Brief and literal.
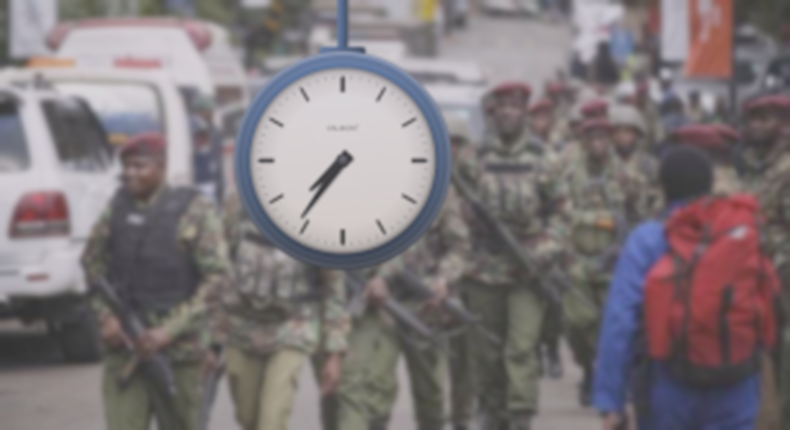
7h36
